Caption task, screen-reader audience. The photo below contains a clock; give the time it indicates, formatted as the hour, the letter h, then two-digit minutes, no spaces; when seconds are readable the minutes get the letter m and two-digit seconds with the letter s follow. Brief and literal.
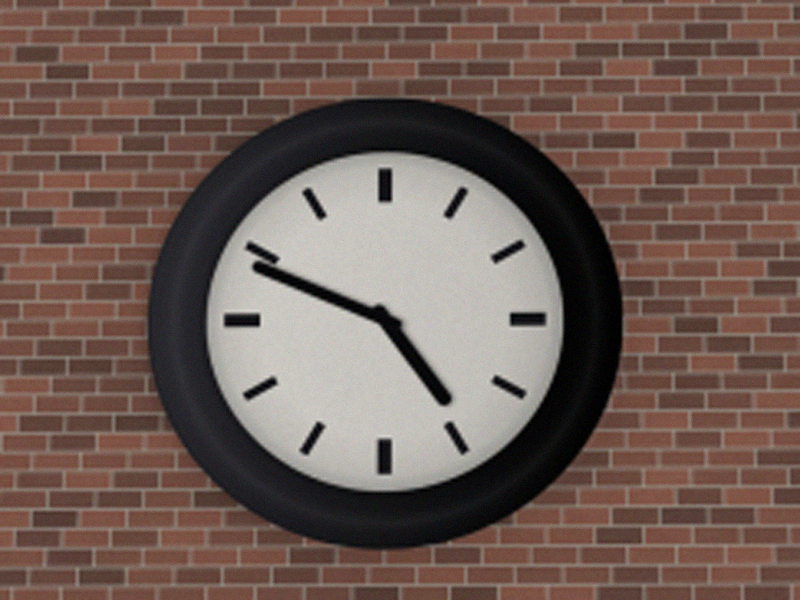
4h49
